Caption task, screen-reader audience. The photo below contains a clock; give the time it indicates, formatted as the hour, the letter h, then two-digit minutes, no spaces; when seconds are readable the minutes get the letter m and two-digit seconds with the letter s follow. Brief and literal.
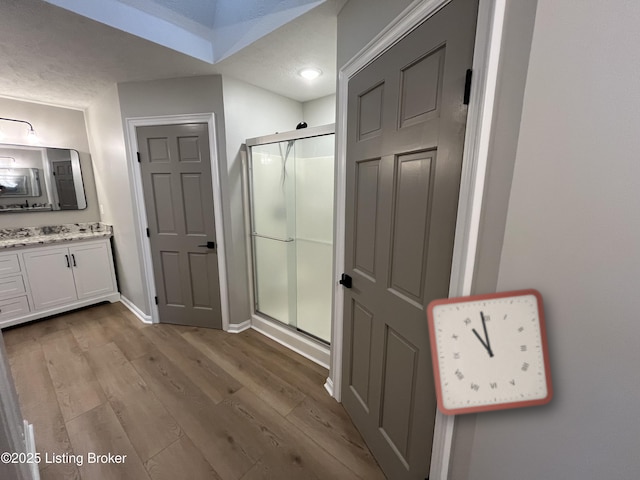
10h59
